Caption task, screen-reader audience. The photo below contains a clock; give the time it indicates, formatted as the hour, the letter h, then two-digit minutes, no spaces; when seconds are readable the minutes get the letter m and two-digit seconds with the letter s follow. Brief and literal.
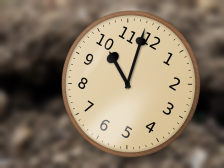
9h58
